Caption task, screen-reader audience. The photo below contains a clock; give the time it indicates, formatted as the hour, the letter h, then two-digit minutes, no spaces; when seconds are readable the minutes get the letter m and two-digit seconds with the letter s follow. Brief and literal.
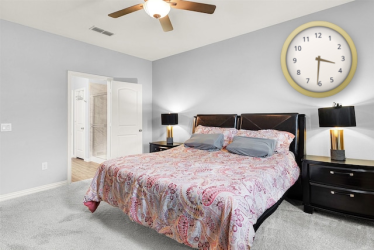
3h31
